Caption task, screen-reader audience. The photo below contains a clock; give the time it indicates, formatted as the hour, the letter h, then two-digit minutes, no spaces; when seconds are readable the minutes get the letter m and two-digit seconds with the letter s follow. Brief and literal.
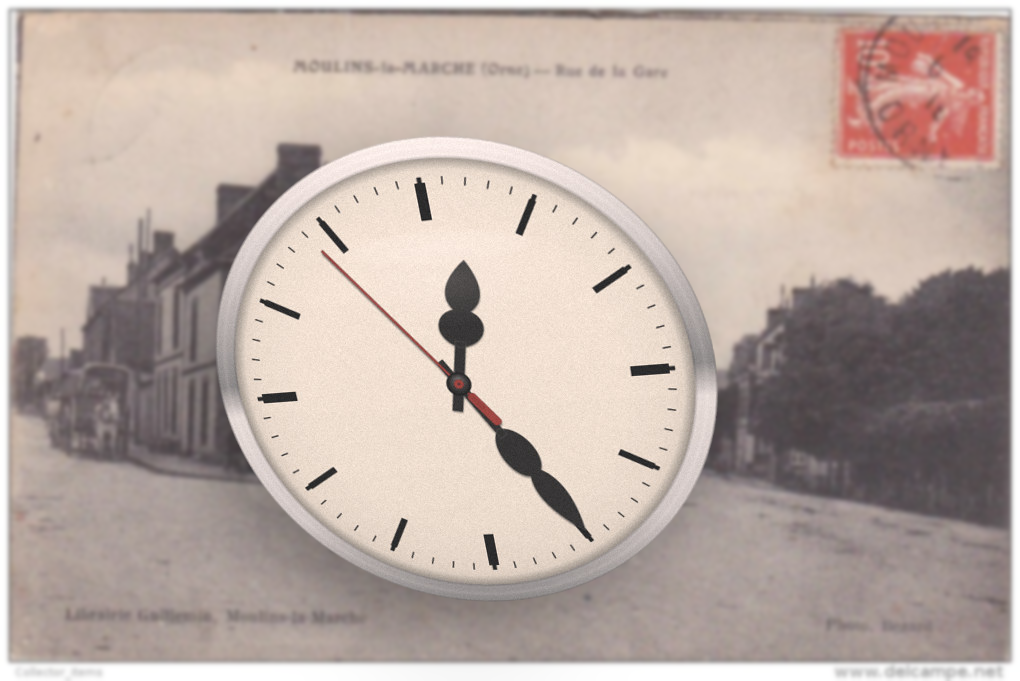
12h24m54s
